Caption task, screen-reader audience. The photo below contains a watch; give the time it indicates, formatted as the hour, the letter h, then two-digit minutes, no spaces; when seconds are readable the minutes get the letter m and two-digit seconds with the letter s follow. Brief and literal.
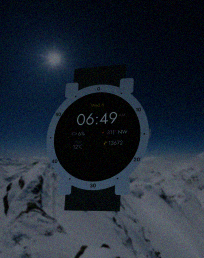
6h49
